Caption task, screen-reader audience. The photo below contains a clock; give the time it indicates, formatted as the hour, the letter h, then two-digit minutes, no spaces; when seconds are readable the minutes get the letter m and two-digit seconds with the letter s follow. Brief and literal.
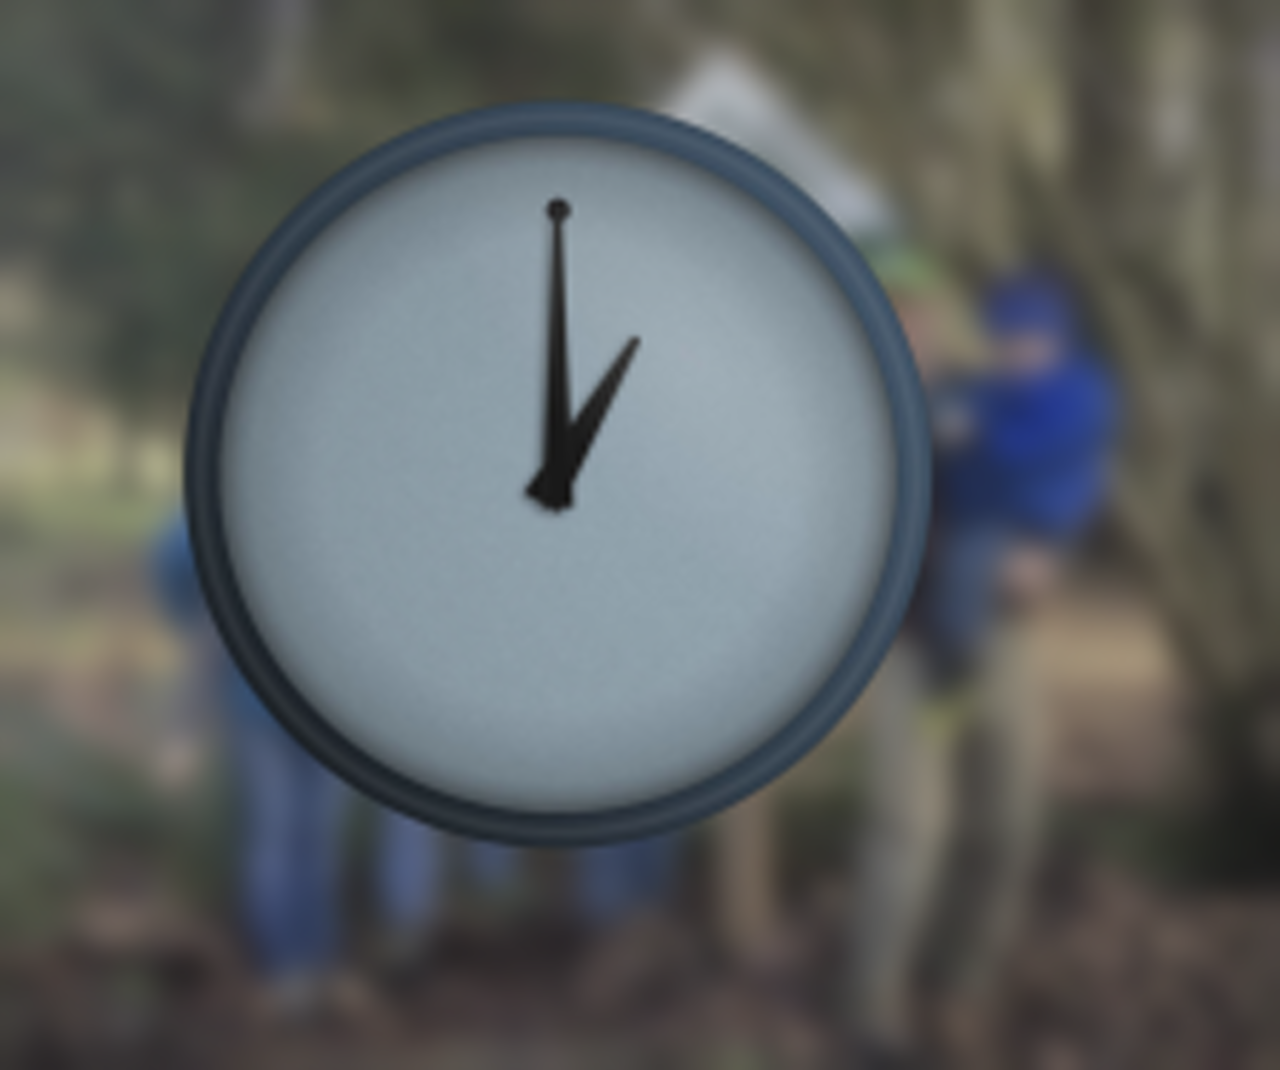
1h00
